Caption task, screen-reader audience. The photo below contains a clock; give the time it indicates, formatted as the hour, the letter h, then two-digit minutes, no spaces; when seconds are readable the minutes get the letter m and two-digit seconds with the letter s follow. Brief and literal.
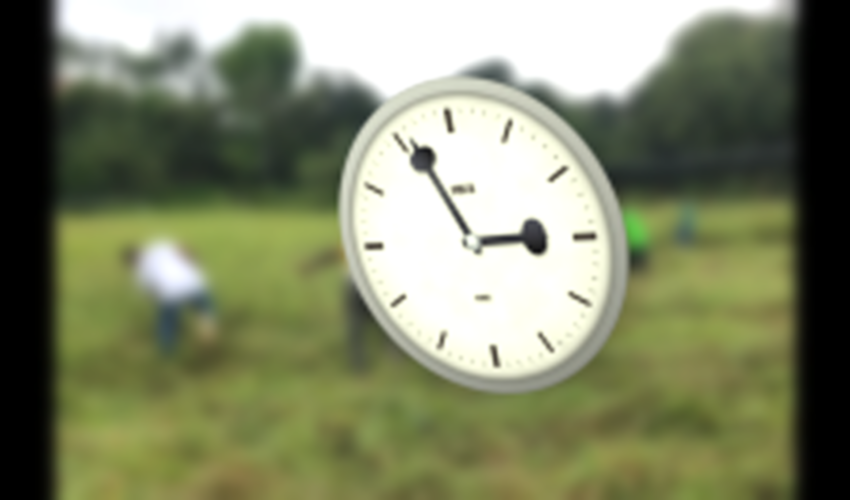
2h56
